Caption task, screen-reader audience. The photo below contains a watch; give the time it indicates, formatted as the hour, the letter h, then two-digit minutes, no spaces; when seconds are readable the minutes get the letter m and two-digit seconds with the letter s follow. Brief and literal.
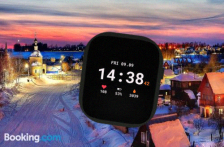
14h38
